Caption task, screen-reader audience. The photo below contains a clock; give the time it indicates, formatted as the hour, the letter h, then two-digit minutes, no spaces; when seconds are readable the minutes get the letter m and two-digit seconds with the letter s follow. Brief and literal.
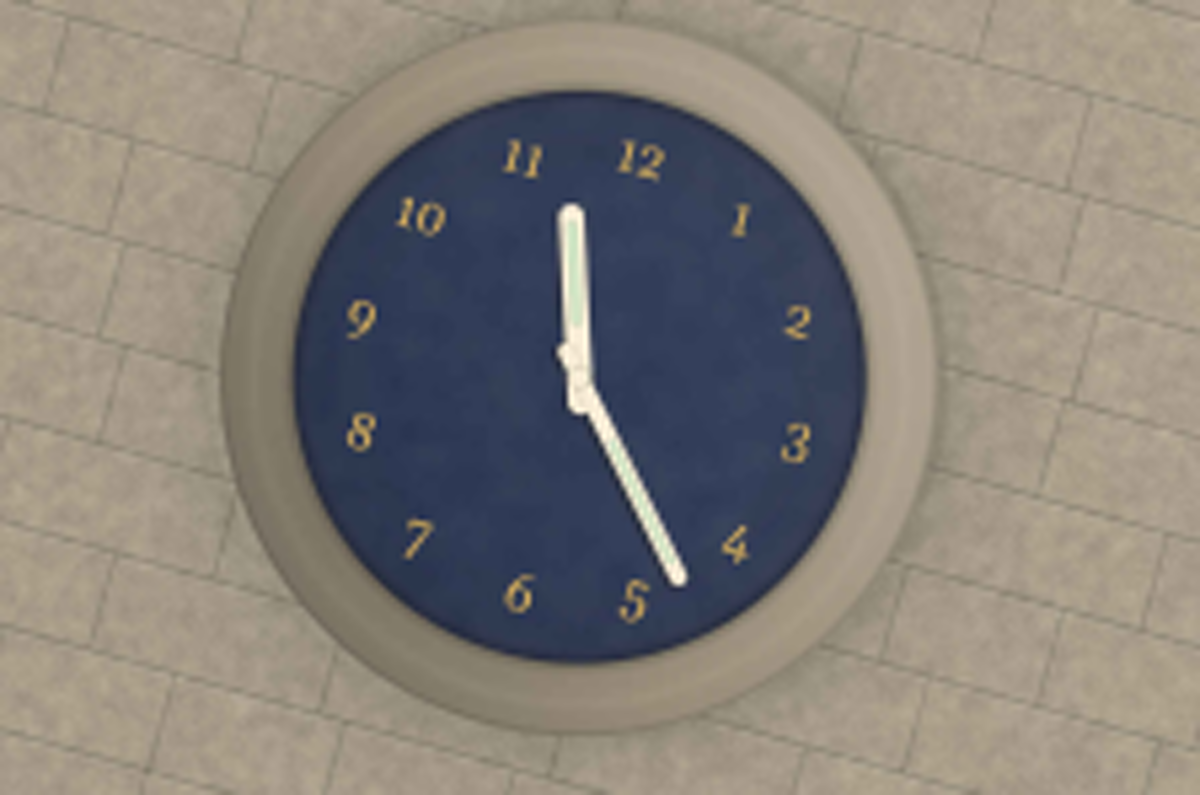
11h23
